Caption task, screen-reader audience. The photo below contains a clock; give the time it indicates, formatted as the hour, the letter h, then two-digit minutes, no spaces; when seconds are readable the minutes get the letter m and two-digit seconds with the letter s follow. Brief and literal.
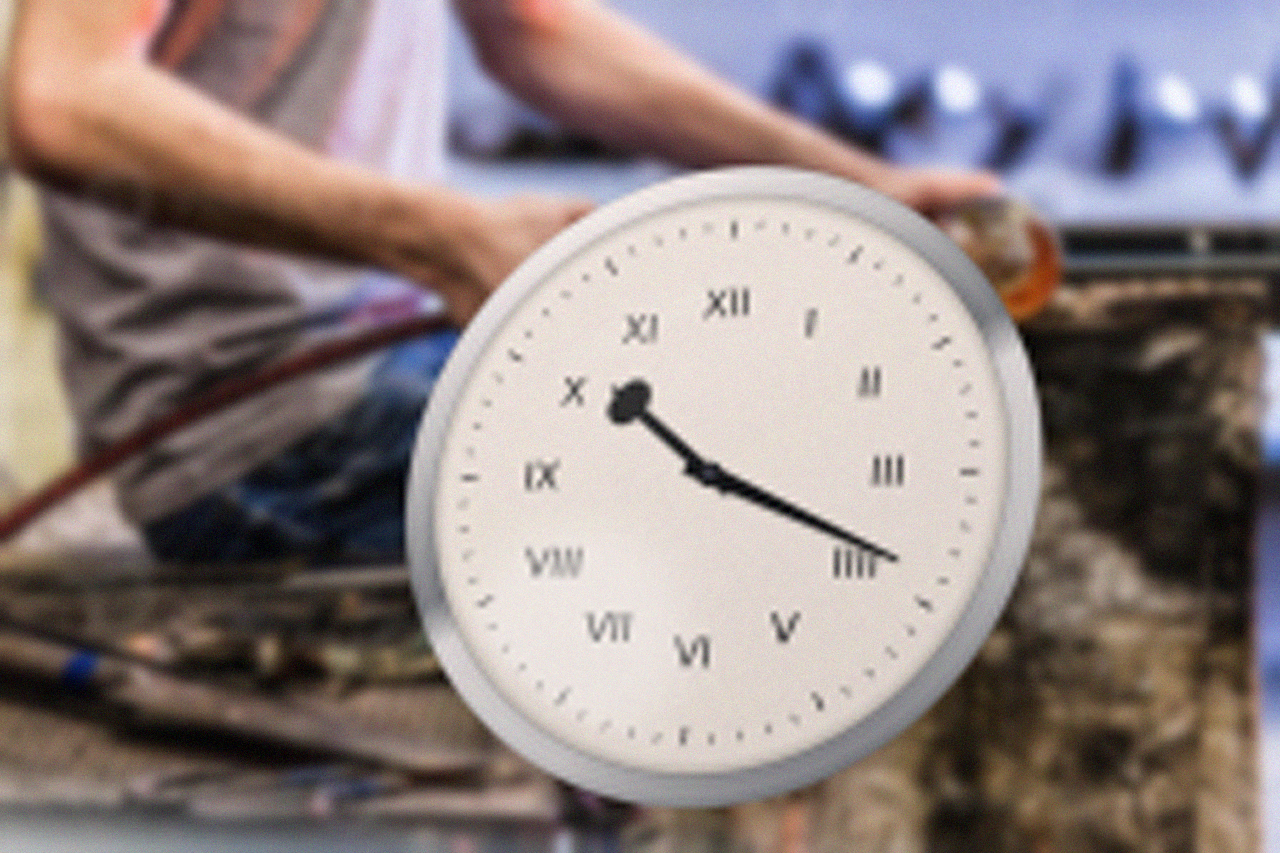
10h19
